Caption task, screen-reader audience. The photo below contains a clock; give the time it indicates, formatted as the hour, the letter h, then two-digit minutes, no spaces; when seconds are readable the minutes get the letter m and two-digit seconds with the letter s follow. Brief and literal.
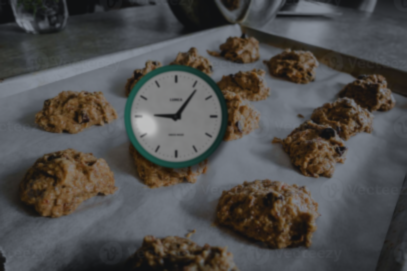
9h06
